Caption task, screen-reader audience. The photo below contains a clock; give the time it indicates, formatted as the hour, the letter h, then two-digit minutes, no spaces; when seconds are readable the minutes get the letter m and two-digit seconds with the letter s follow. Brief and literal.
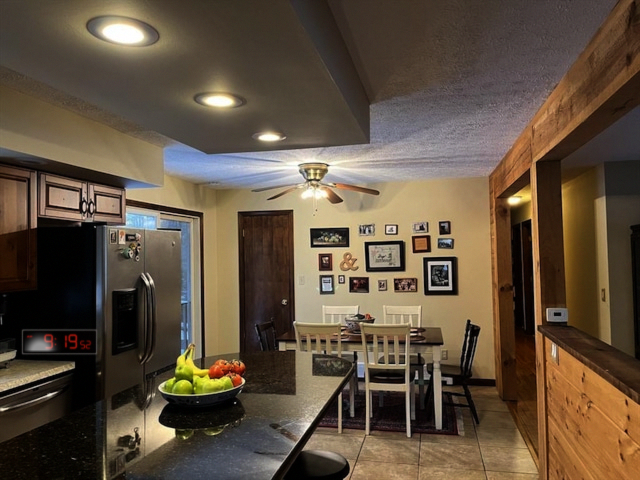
9h19
